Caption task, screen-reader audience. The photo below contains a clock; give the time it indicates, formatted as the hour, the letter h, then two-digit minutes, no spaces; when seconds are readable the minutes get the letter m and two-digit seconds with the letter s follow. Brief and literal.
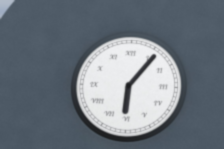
6h06
